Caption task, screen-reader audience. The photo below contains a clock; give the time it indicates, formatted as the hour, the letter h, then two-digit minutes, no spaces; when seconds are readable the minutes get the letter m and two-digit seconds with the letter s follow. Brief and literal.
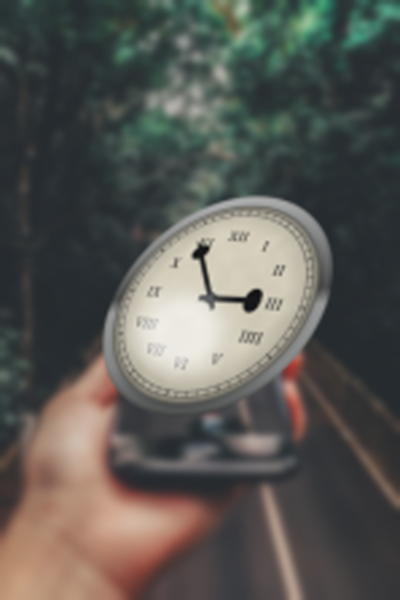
2h54
